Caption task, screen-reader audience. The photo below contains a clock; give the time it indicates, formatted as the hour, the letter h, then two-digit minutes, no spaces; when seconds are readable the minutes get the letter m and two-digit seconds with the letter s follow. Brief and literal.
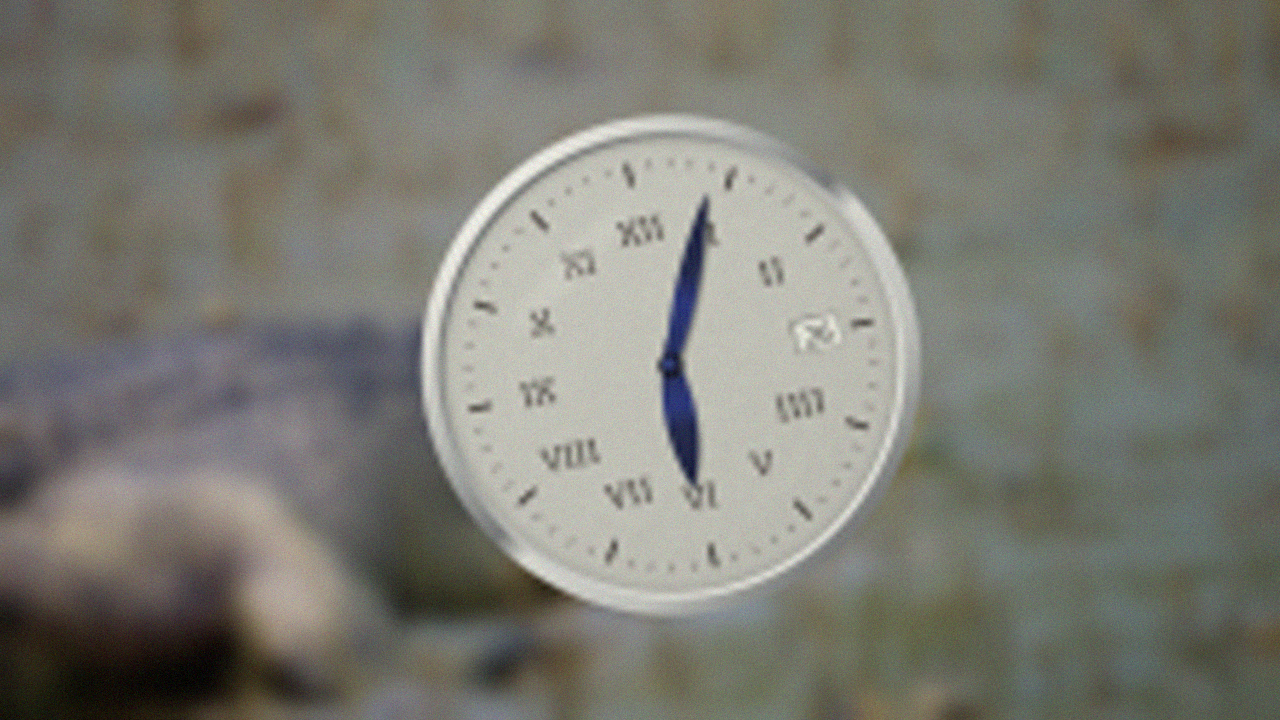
6h04
